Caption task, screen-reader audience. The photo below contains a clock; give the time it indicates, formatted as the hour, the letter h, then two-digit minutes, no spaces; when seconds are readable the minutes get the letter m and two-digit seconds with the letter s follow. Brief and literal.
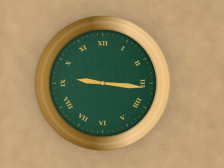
9h16
